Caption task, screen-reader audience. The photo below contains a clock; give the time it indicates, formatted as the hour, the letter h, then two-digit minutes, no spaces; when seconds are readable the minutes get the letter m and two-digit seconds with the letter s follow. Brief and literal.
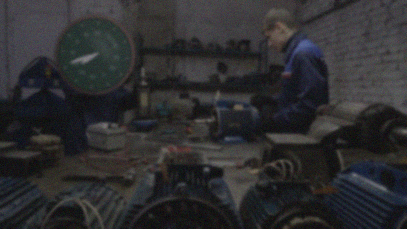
7h41
